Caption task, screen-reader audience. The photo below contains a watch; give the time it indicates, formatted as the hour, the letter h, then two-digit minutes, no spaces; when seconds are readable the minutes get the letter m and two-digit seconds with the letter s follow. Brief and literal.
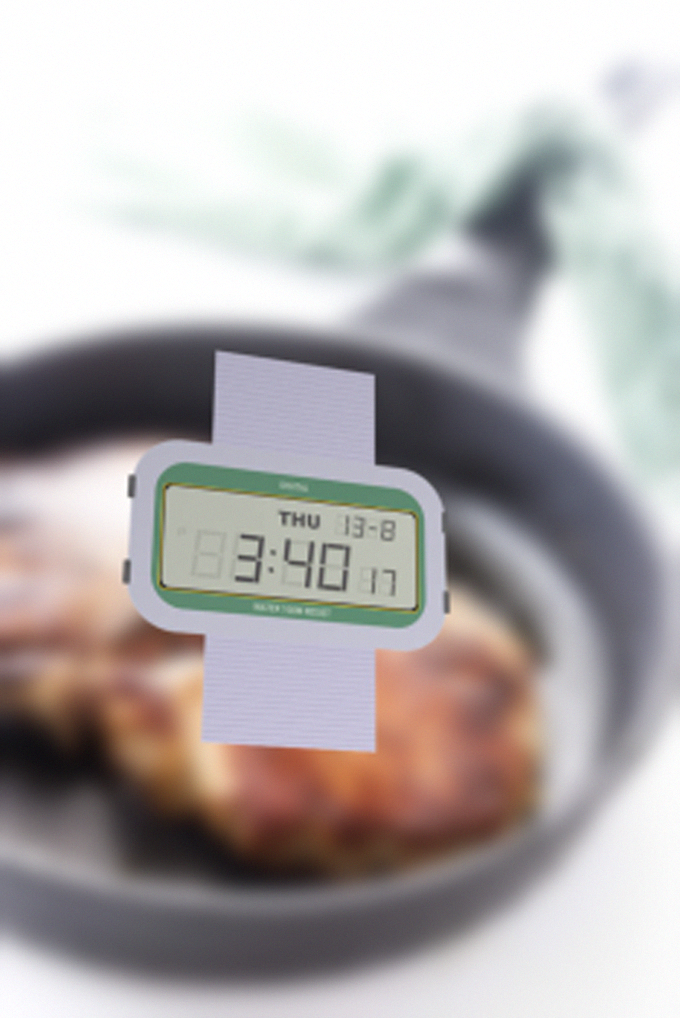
3h40m17s
